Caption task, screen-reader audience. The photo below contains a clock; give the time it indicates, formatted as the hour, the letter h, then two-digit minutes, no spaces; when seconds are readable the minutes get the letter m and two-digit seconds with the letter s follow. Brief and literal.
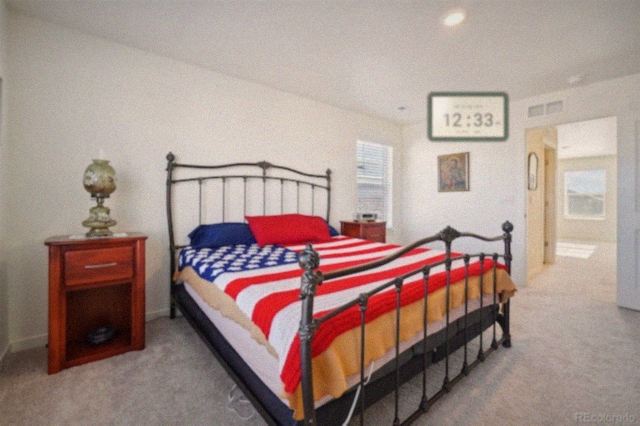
12h33
